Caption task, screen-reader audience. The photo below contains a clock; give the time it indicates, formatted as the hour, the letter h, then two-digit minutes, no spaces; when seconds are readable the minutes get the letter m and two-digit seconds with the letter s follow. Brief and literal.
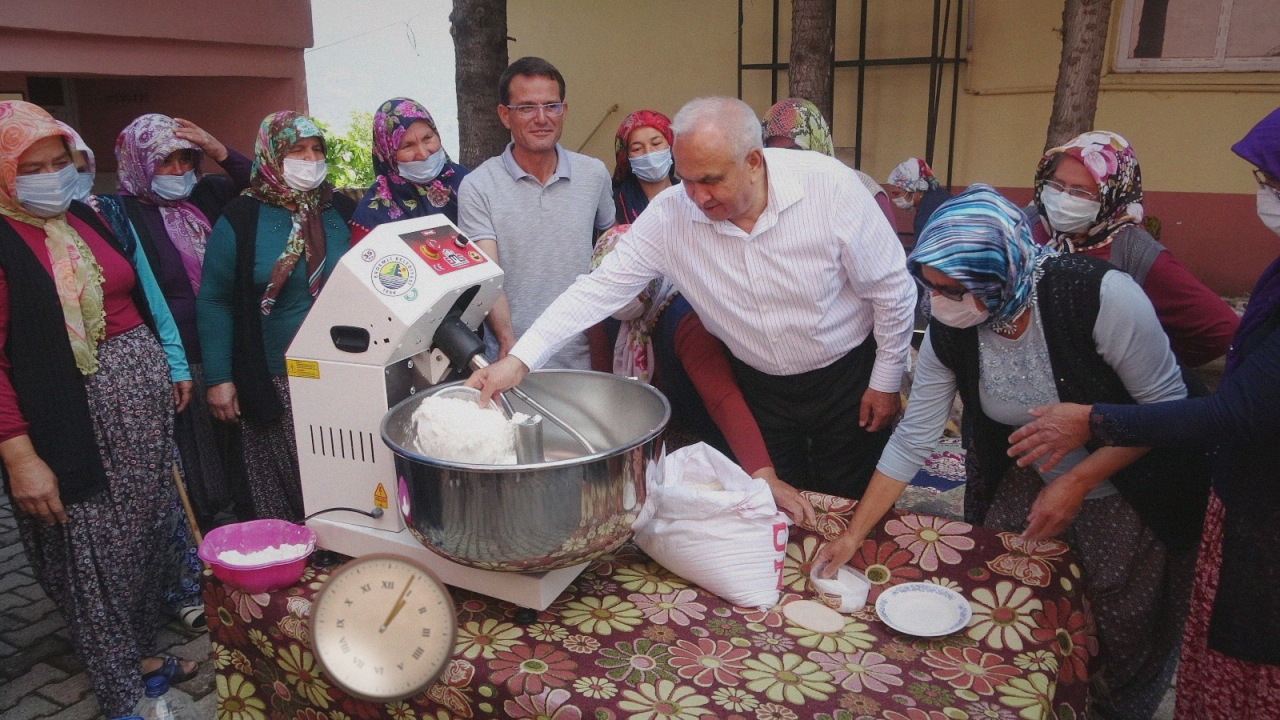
1h04
